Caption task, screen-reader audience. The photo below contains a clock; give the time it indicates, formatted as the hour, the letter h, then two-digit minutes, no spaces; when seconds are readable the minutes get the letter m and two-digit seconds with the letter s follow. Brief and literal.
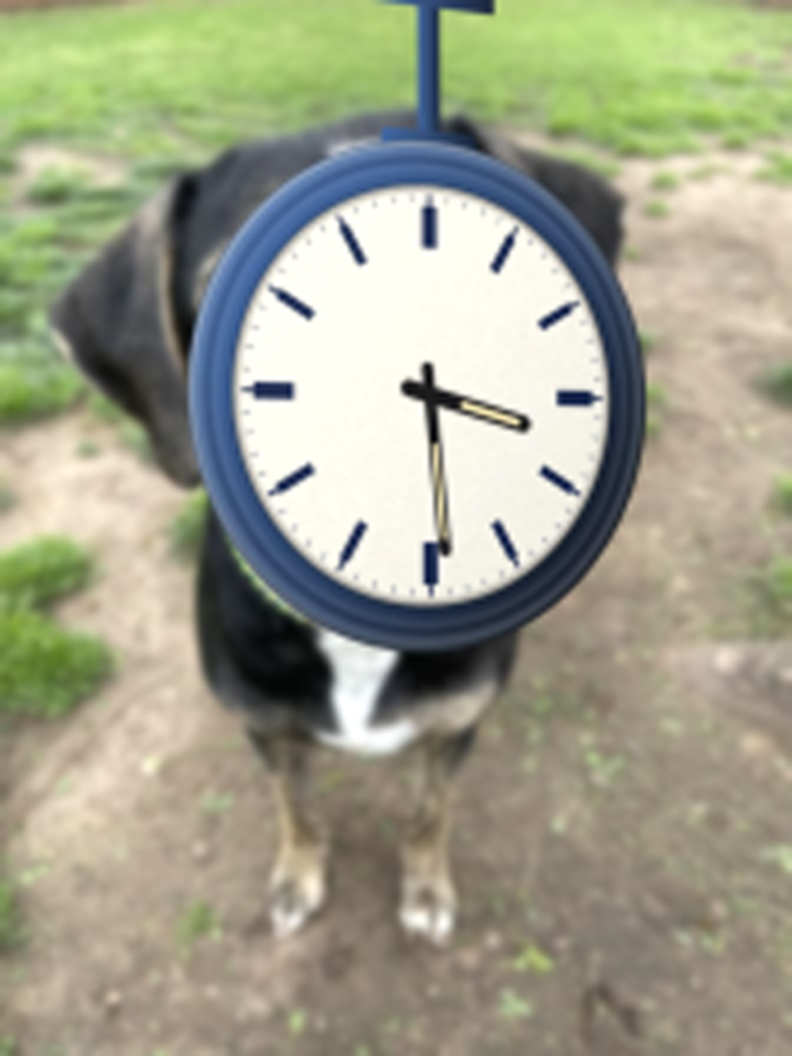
3h29
